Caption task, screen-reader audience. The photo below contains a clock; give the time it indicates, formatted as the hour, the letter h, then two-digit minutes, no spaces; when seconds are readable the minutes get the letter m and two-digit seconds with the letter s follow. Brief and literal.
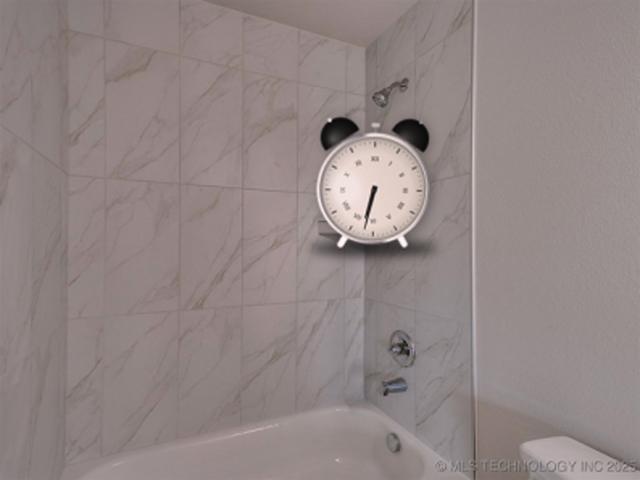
6h32
